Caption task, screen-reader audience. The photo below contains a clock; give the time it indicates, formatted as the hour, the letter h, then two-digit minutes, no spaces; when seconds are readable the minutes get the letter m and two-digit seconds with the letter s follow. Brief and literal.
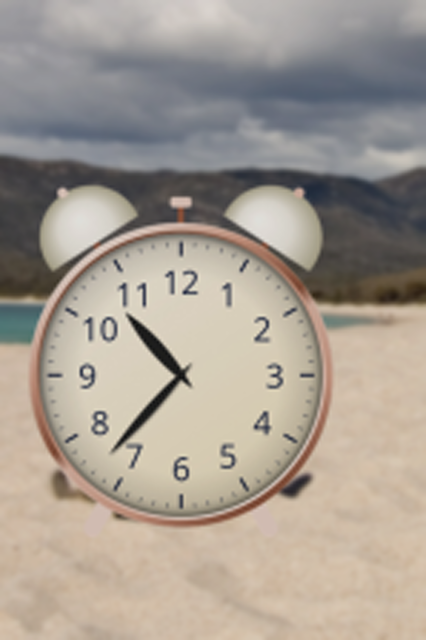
10h37
